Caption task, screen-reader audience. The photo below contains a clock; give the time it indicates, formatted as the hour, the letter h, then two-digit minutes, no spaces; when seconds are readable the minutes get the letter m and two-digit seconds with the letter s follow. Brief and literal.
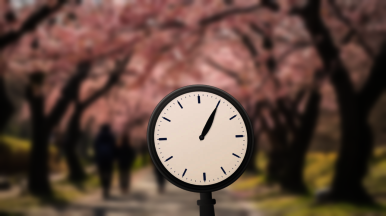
1h05
